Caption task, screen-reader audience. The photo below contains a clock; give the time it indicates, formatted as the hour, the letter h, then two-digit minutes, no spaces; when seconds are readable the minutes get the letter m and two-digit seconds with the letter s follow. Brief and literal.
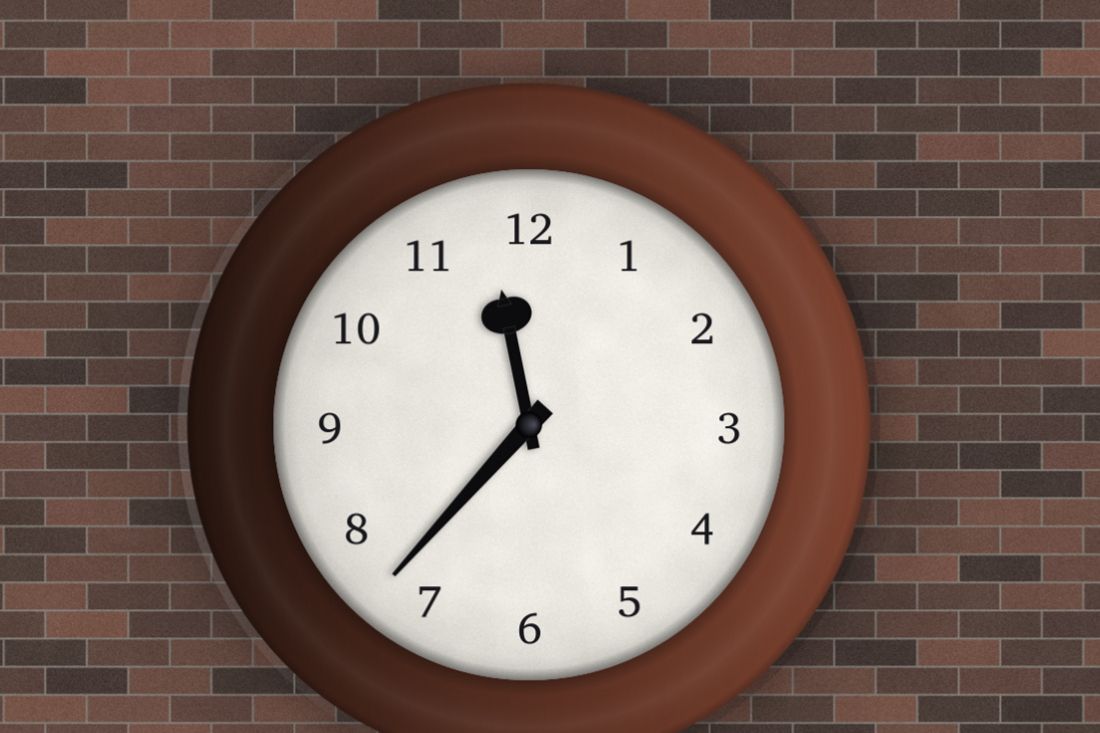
11h37
